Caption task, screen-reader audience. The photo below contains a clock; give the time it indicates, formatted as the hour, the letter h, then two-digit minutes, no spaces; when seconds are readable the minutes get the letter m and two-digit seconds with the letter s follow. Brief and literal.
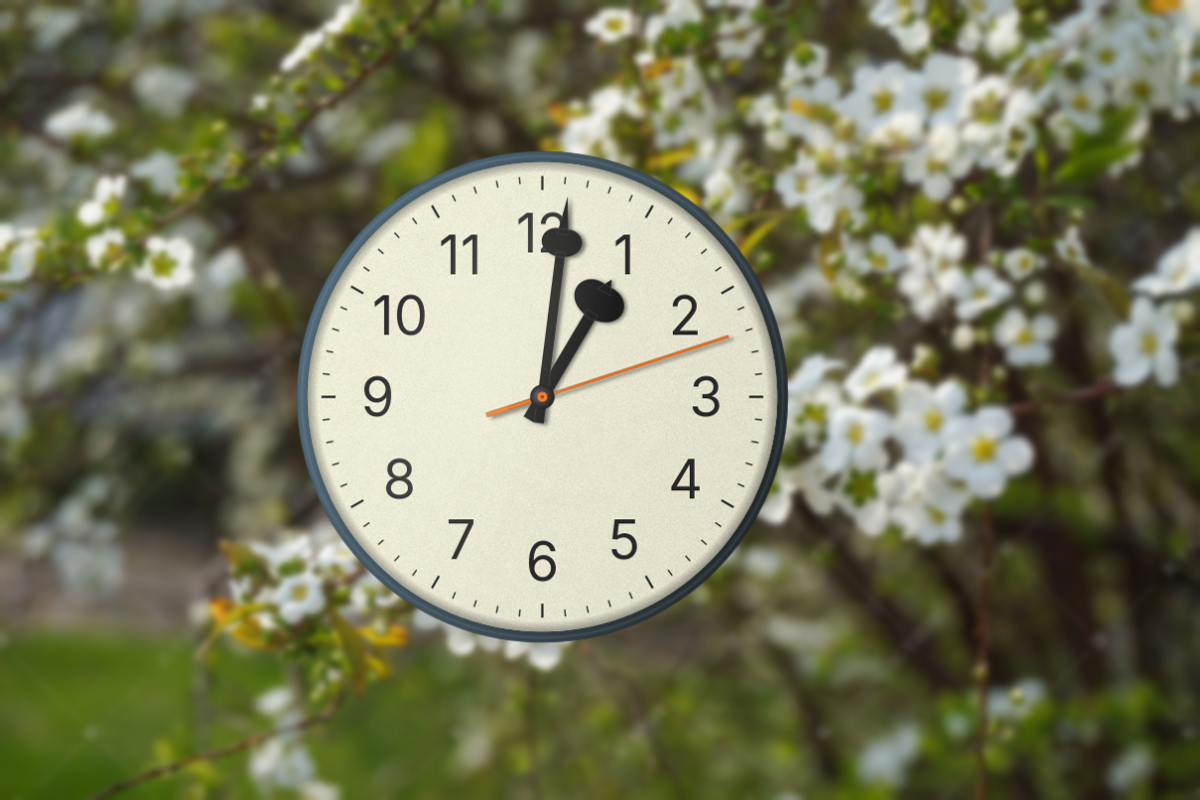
1h01m12s
